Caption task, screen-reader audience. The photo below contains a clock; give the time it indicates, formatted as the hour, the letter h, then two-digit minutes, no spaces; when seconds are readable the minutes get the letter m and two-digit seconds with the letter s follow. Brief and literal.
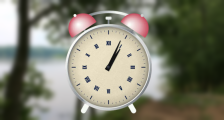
1h04
